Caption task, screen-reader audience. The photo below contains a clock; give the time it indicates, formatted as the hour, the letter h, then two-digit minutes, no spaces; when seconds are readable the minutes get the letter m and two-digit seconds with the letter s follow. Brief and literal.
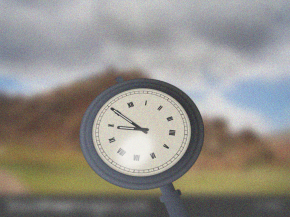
9h55
